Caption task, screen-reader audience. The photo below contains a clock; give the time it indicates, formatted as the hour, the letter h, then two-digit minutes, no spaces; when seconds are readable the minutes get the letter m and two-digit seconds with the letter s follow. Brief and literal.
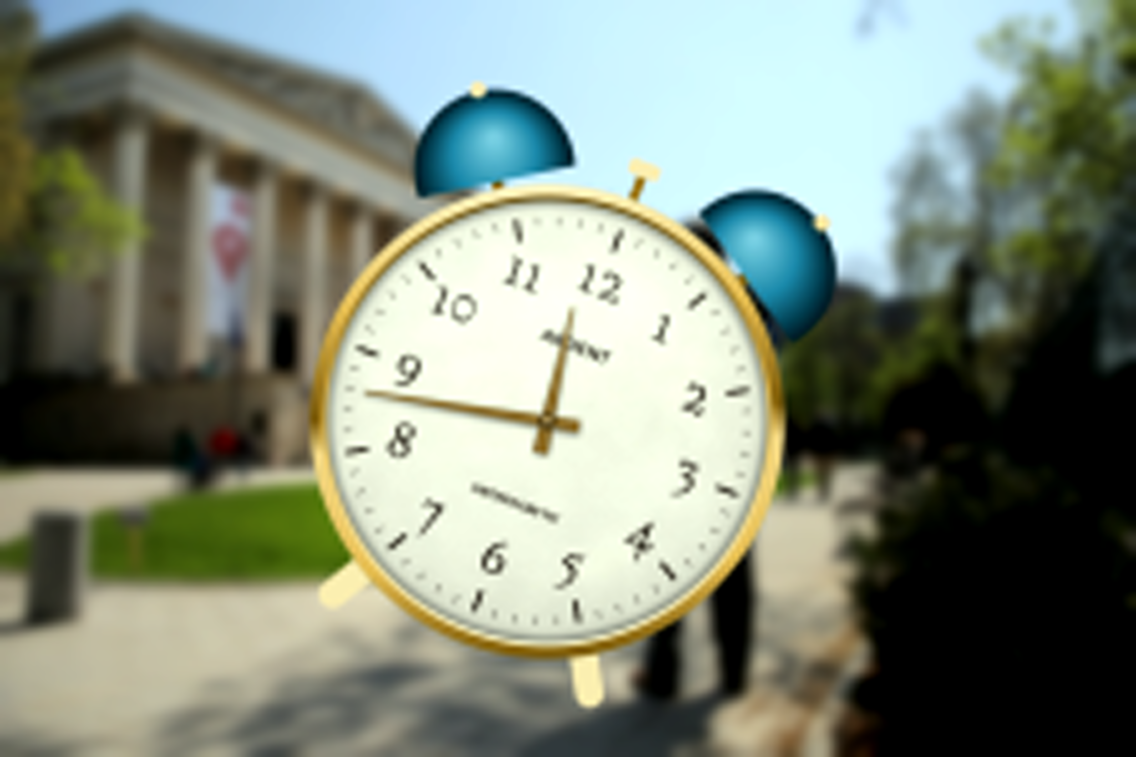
11h43
